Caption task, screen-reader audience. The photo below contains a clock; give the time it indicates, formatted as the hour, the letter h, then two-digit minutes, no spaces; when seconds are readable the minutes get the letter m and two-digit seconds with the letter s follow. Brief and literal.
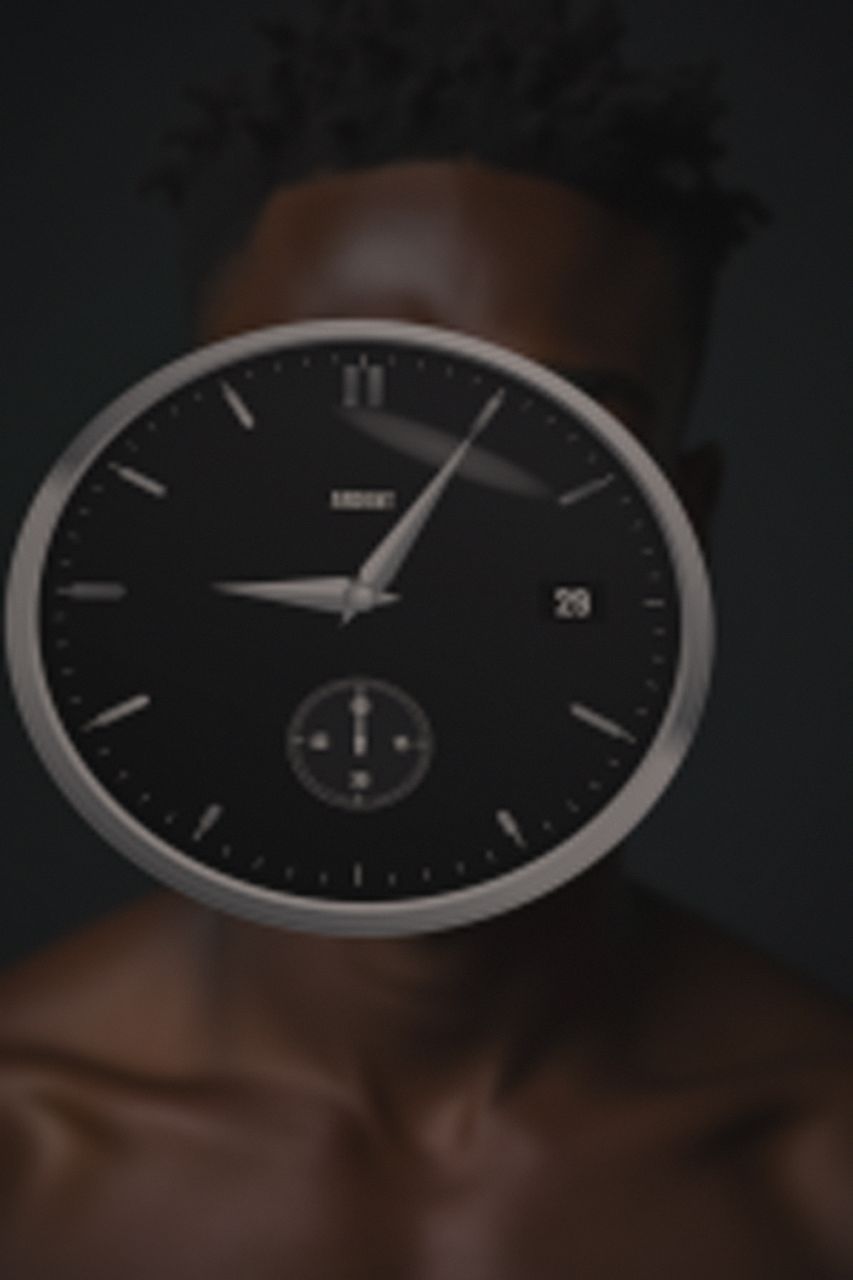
9h05
